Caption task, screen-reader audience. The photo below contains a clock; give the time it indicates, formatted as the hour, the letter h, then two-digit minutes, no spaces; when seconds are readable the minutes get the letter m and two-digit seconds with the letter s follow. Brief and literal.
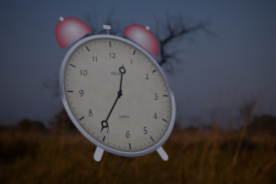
12h36
